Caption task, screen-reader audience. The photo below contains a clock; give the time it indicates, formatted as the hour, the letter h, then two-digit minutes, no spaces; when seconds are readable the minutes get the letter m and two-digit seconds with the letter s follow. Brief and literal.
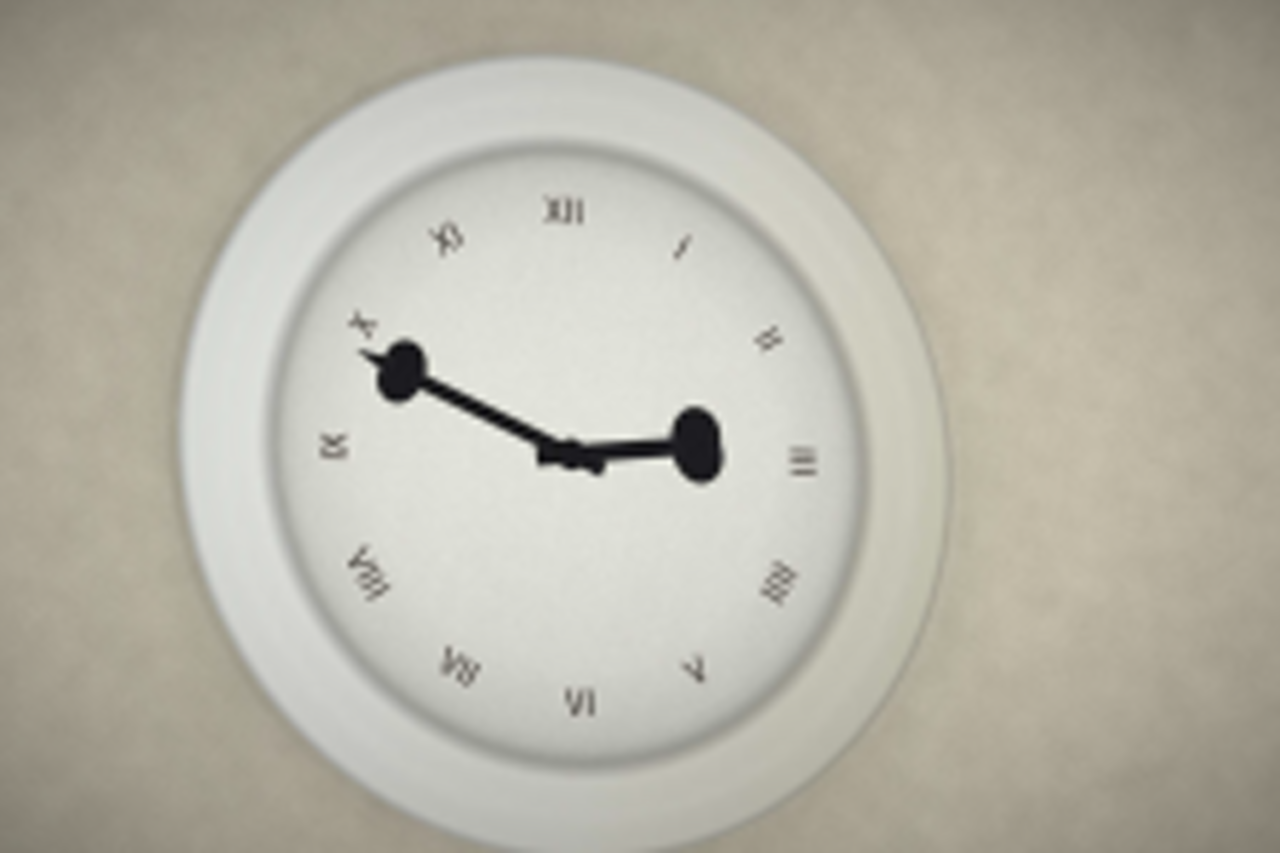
2h49
